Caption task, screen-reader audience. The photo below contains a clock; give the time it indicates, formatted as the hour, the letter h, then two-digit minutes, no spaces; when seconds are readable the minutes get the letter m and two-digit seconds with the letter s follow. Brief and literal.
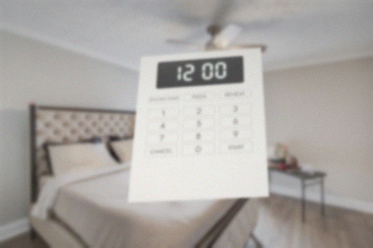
12h00
